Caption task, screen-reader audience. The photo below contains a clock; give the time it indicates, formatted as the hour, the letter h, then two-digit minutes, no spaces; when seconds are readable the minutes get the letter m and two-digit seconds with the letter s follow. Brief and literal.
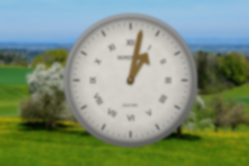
1h02
